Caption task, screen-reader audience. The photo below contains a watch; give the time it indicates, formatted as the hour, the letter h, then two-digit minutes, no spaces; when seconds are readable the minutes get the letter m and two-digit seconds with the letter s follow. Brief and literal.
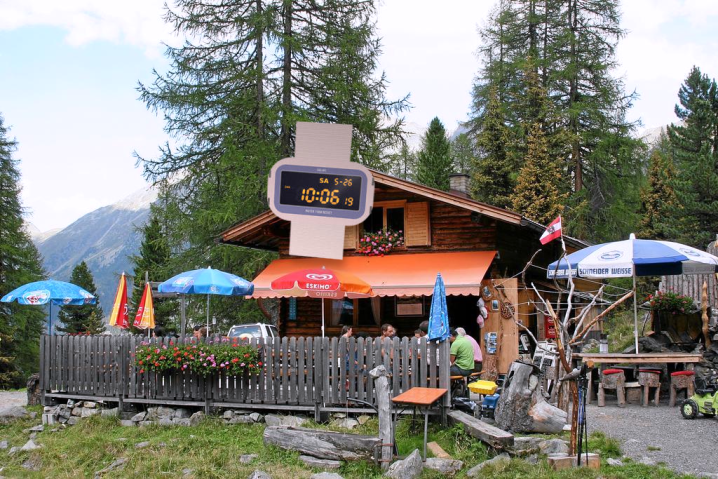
10h06m19s
